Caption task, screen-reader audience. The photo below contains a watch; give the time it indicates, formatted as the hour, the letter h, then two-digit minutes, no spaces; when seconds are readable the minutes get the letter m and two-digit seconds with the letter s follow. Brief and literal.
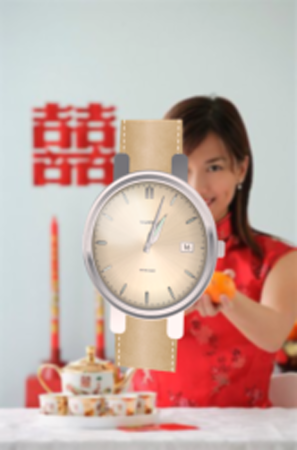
1h03
